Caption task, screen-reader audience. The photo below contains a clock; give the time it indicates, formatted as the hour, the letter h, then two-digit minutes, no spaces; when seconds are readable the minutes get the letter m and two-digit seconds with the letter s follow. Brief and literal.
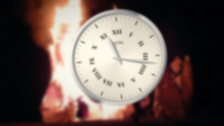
11h17
